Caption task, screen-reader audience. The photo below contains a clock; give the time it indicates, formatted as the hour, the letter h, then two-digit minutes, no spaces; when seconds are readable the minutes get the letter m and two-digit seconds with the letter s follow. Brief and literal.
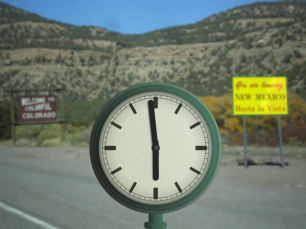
5h59
